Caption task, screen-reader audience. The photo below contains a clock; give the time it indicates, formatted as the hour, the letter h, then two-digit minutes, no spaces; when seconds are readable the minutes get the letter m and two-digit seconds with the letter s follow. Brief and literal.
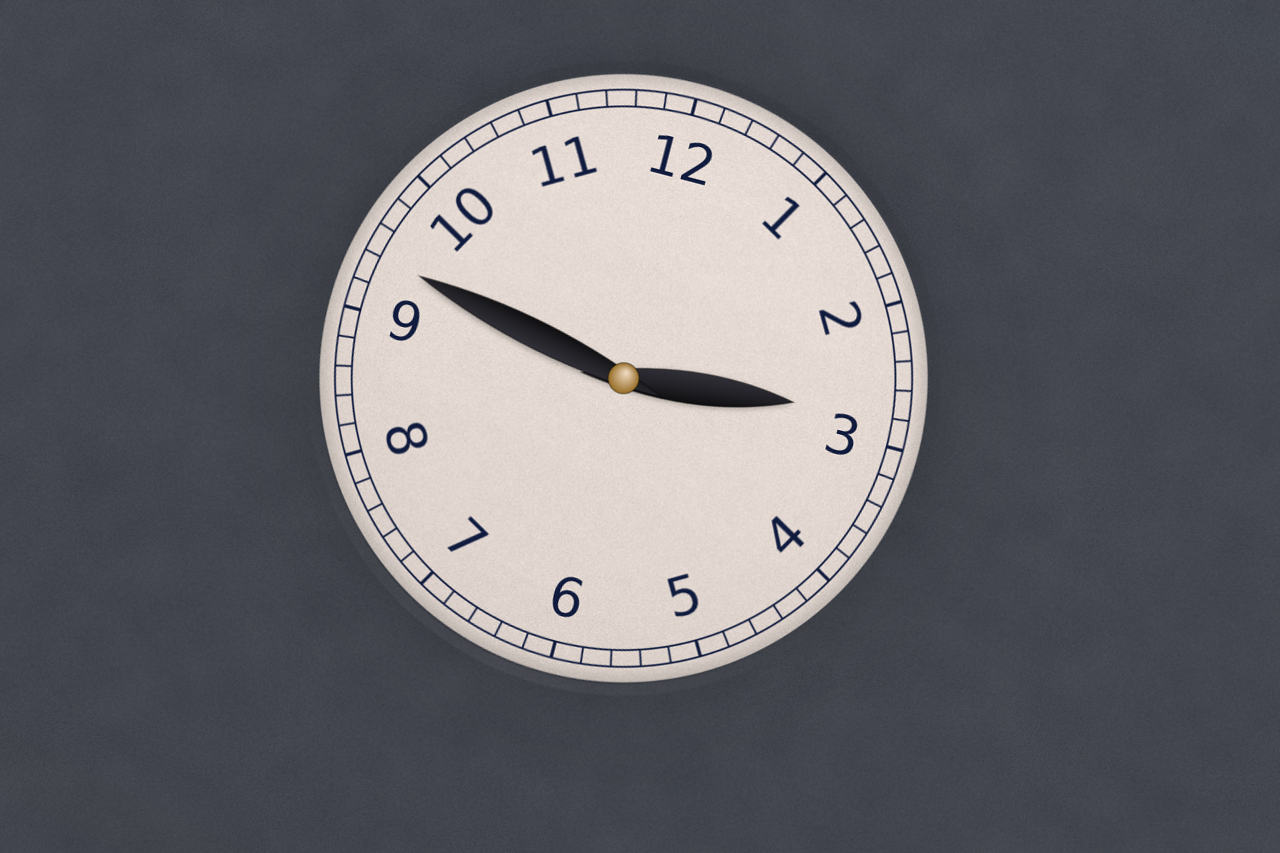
2h47
